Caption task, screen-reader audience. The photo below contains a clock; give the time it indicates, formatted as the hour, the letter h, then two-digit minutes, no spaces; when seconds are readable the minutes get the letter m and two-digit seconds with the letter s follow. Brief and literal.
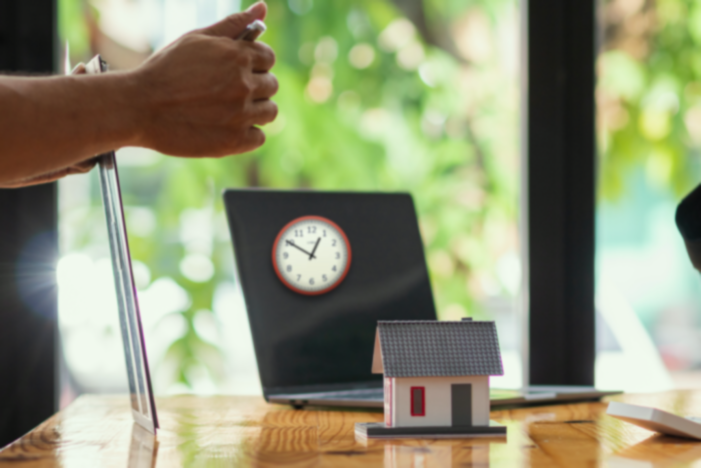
12h50
